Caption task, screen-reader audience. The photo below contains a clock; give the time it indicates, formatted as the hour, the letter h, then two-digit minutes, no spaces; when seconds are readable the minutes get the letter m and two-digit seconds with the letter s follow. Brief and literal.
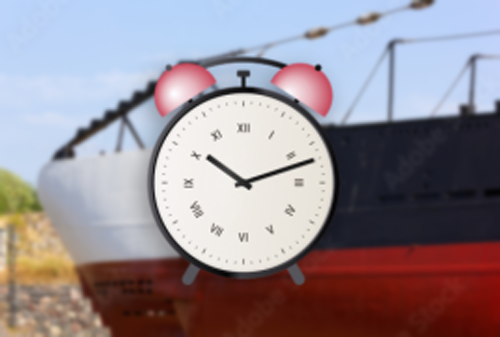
10h12
